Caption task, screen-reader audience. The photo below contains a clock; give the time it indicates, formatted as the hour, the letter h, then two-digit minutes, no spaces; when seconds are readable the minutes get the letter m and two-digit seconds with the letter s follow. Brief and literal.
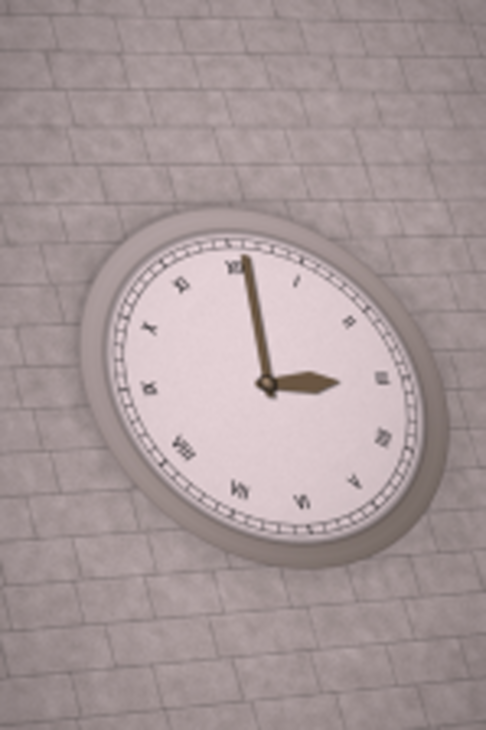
3h01
